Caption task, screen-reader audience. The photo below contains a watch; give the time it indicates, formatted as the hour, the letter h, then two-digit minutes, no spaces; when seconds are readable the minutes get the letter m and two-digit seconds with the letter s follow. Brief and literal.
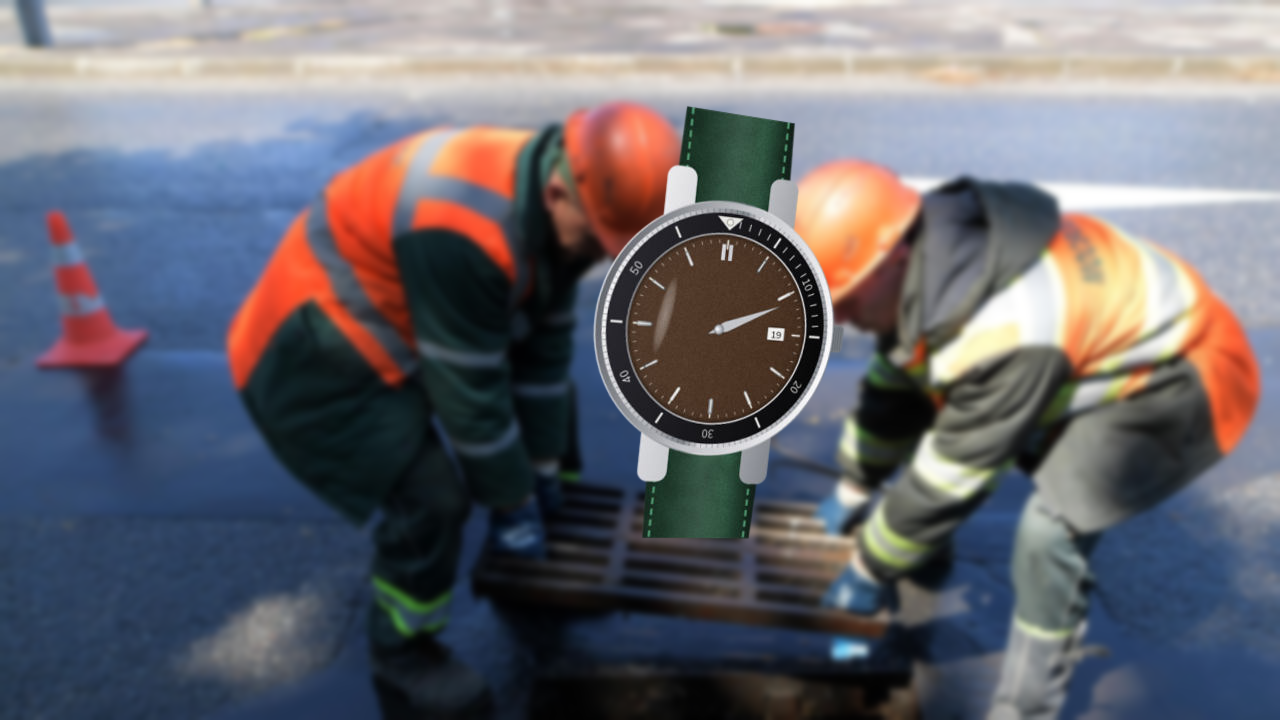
2h11
